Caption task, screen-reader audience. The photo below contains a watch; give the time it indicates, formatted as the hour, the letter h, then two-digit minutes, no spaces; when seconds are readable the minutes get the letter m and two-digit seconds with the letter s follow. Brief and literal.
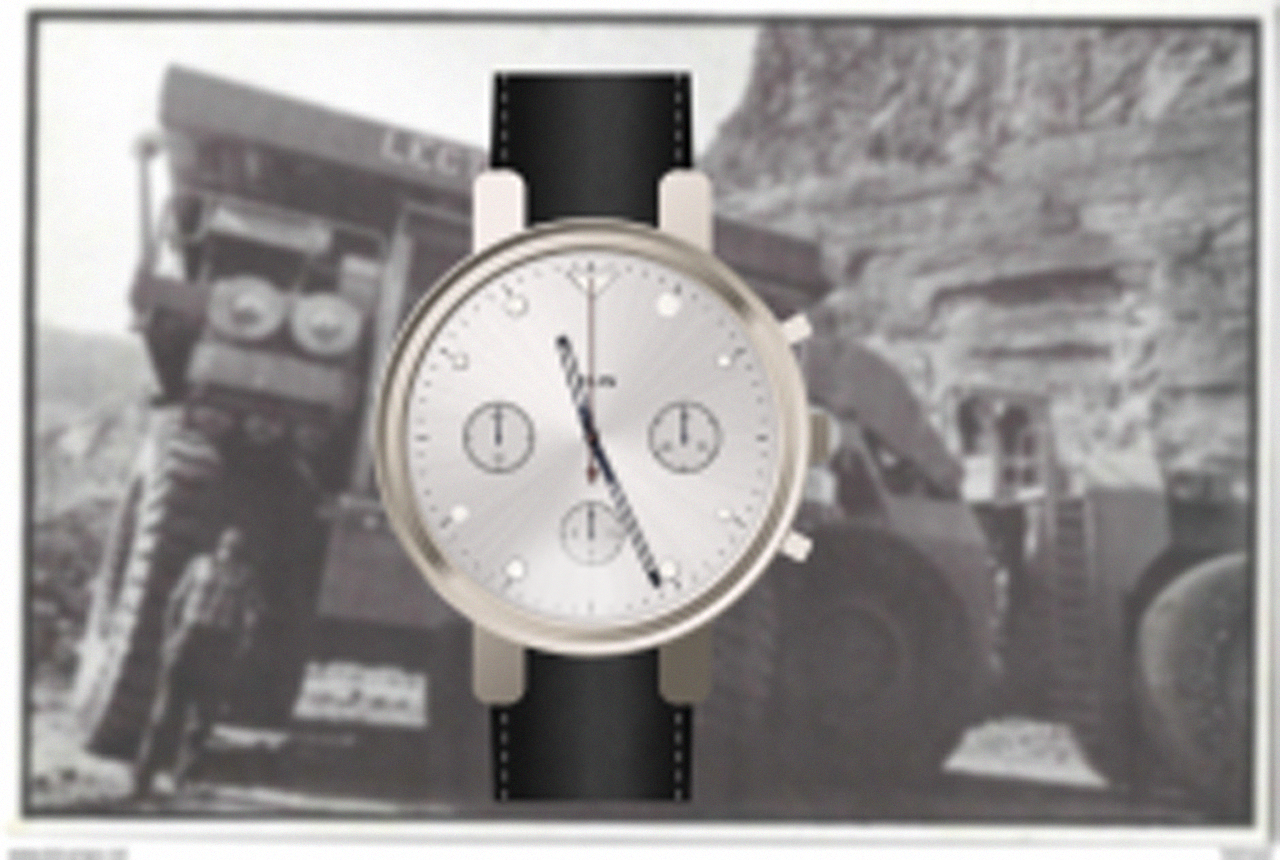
11h26
